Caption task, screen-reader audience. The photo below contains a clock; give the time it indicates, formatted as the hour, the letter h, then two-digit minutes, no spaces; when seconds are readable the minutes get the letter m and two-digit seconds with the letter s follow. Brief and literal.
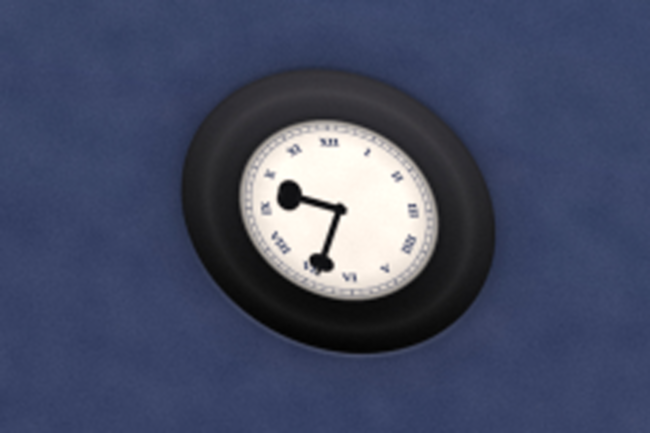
9h34
